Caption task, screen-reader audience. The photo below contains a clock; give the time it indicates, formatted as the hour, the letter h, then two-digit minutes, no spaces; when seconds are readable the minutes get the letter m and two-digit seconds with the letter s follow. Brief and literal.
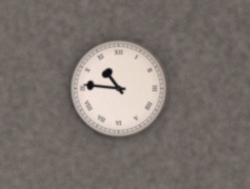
10h46
